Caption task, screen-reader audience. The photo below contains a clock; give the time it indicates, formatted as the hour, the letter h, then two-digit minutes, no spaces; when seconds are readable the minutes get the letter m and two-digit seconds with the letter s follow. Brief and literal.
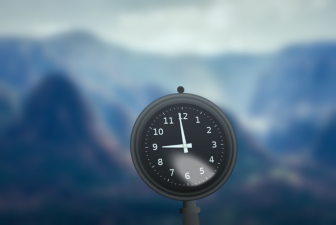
8h59
